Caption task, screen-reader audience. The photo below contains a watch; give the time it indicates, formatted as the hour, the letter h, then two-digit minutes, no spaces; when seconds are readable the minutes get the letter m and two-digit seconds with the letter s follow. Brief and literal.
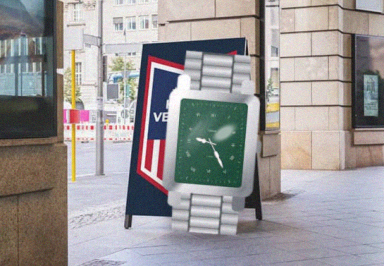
9h25
